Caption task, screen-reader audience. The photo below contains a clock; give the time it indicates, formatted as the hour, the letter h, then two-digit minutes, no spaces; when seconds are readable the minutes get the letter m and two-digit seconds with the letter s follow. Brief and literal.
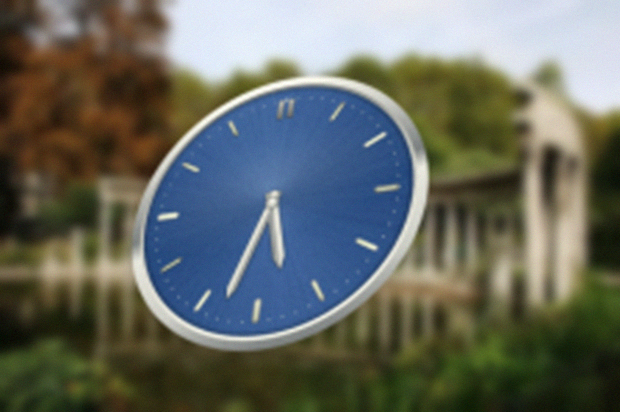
5h33
